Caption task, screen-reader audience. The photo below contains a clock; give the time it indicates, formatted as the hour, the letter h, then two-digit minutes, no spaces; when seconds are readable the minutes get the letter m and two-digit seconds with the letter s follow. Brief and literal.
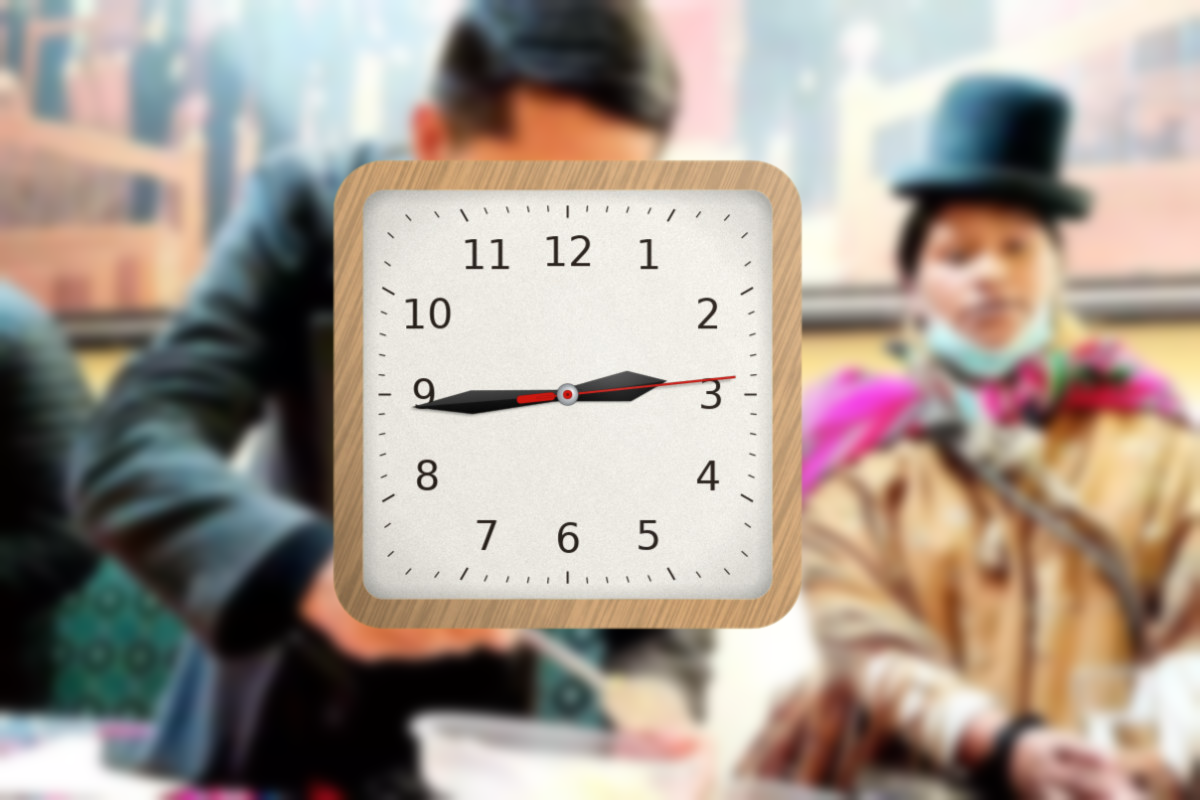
2h44m14s
